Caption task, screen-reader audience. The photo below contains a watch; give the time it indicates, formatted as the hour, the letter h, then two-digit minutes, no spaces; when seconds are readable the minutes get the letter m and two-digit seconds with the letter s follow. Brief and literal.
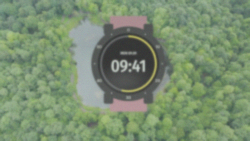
9h41
